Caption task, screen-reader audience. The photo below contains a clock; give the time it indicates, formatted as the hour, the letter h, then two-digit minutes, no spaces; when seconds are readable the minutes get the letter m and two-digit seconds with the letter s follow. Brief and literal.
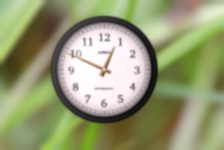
12h49
